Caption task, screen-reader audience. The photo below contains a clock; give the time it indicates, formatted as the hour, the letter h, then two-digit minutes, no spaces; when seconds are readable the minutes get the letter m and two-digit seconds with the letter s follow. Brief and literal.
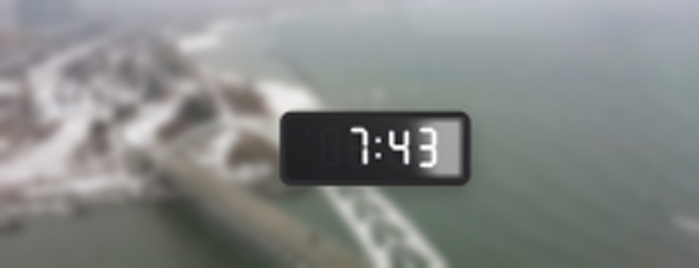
7h43
